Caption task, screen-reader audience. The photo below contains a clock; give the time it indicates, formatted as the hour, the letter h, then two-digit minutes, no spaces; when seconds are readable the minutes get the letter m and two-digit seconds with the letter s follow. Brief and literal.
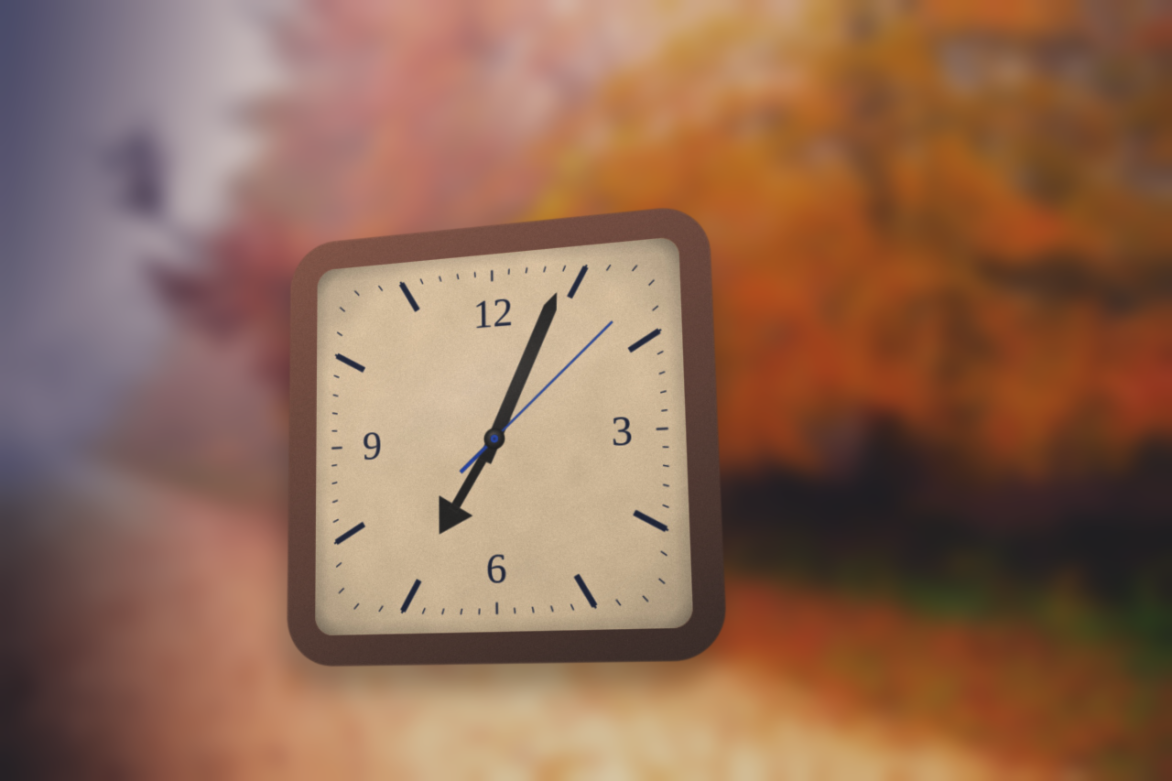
7h04m08s
